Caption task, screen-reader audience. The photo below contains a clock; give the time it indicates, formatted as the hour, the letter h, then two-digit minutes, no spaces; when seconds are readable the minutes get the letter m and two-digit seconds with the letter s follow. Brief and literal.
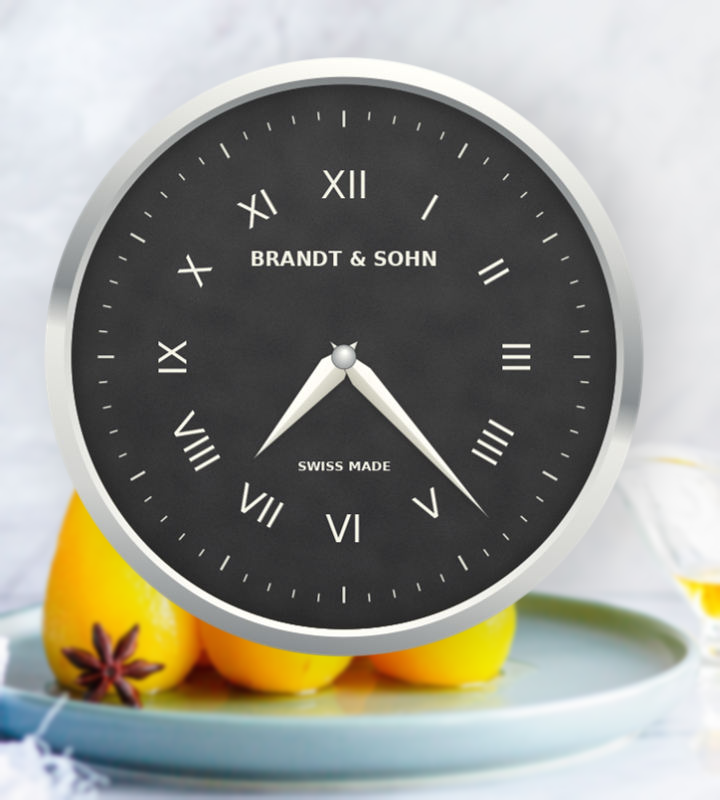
7h23
